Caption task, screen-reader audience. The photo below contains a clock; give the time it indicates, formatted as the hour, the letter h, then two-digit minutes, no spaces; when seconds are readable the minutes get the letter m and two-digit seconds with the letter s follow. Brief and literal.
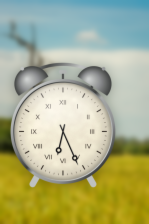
6h26
